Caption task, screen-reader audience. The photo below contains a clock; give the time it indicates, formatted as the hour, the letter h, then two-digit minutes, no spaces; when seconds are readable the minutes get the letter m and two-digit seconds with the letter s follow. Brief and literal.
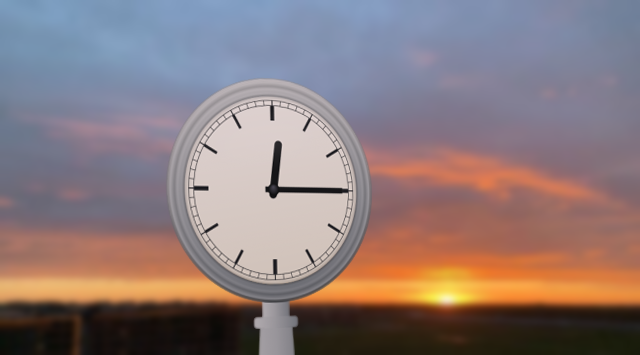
12h15
